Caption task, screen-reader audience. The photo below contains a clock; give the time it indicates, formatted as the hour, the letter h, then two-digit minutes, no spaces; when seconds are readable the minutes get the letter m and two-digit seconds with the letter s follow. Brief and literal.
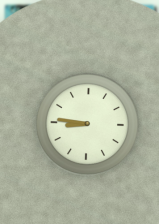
8h46
